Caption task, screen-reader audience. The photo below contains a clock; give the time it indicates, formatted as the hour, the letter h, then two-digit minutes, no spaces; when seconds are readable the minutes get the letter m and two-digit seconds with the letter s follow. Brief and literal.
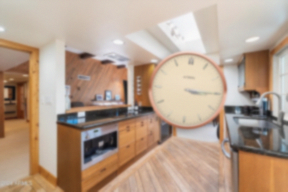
3h15
